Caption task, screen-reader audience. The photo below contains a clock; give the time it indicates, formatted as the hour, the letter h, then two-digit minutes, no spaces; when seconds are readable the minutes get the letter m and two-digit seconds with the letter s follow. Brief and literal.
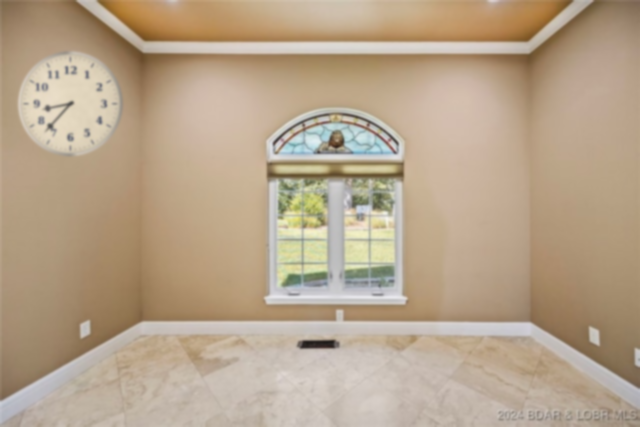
8h37
